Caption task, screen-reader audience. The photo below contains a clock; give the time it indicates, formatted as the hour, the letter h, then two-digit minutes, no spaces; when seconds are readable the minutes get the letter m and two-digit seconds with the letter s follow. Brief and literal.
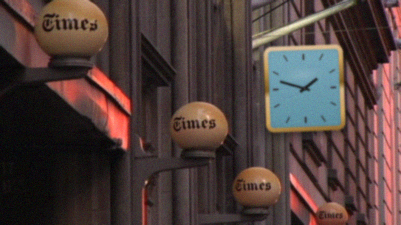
1h48
